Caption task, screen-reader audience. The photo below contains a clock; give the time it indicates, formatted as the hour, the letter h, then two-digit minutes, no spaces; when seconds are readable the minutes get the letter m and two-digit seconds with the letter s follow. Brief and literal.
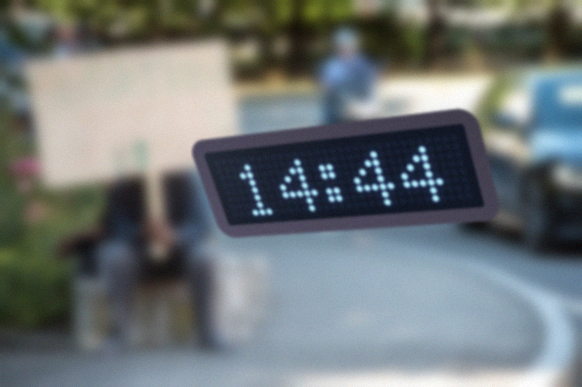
14h44
